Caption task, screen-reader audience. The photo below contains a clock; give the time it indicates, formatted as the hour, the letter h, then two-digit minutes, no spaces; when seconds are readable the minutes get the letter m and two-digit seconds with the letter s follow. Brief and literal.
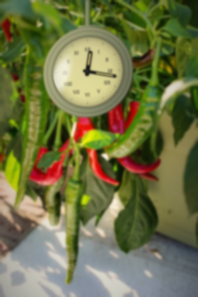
12h17
